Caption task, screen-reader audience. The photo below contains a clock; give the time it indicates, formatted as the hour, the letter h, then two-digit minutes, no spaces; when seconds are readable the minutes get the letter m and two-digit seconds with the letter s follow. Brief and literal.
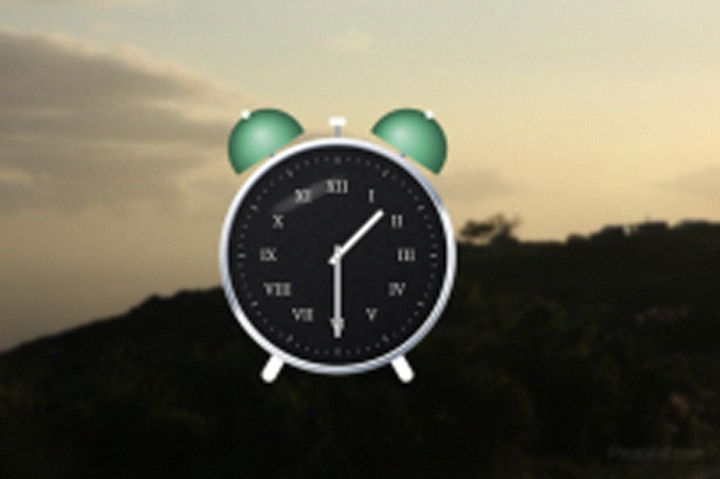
1h30
